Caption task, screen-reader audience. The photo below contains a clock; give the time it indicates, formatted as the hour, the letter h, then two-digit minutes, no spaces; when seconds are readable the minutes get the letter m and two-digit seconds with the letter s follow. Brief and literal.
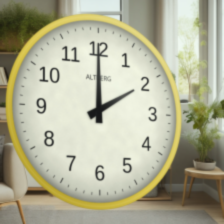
2h00
